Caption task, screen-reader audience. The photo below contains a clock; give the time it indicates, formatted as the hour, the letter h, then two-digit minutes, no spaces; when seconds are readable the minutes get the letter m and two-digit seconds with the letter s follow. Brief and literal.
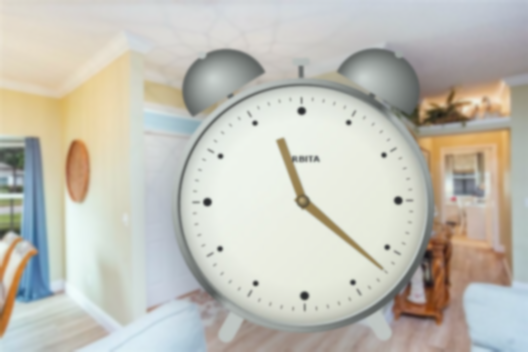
11h22
